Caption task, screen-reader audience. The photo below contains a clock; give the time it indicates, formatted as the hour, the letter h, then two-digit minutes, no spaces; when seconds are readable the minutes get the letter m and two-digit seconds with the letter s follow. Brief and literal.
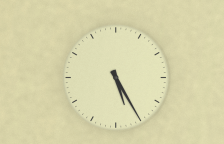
5h25
